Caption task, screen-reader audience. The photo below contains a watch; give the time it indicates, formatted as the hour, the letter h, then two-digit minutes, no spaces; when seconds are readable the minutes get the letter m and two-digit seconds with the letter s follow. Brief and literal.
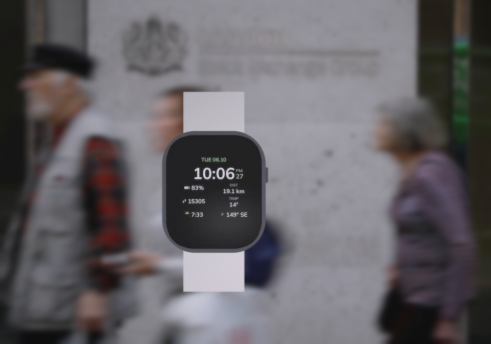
10h06
